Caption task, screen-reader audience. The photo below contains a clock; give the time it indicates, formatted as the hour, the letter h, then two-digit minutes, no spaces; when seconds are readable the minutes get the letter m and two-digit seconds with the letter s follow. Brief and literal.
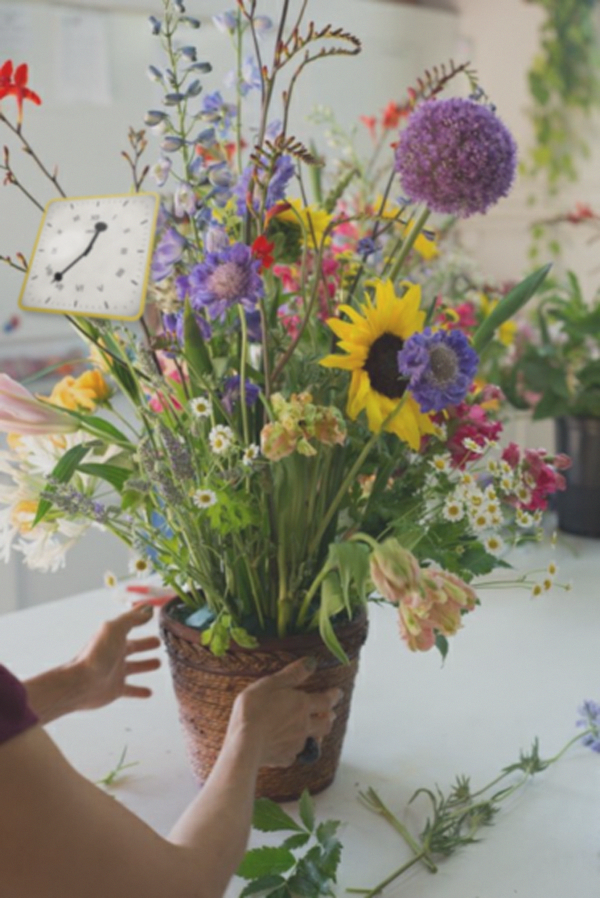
12h37
